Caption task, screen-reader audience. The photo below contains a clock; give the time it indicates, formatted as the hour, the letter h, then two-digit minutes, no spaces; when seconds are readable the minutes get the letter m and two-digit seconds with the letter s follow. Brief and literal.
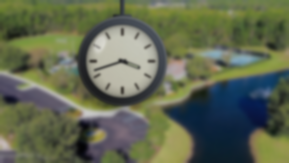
3h42
